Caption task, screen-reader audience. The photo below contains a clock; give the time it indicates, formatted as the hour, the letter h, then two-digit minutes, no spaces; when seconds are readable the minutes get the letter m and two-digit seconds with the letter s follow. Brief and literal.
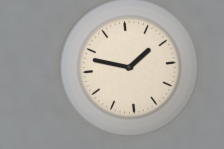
1h48
